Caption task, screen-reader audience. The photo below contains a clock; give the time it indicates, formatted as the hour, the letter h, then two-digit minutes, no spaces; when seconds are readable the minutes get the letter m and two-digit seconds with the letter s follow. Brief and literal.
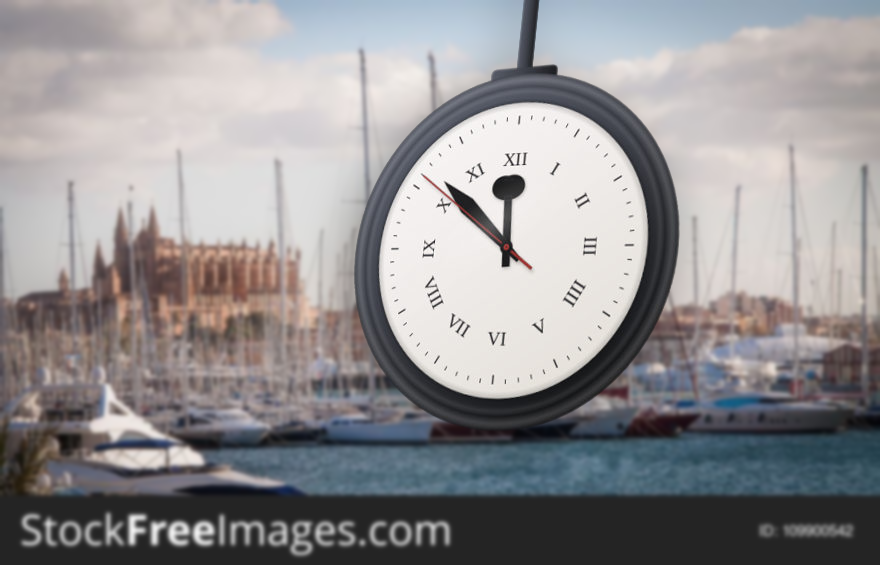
11h51m51s
